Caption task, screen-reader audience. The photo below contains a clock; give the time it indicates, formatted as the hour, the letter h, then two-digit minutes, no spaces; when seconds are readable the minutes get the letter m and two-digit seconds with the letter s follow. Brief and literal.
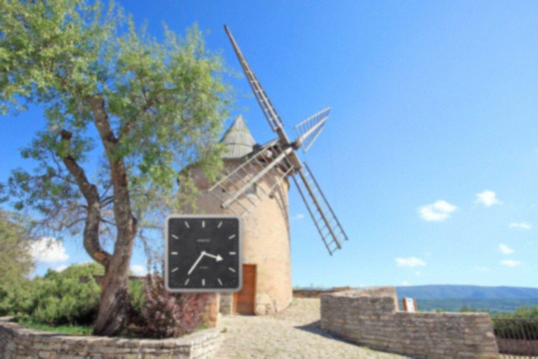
3h36
